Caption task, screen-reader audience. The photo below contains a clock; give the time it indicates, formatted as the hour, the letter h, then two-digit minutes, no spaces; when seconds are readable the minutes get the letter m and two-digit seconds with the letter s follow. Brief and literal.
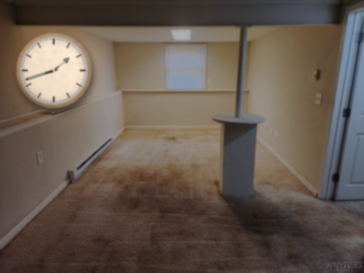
1h42
